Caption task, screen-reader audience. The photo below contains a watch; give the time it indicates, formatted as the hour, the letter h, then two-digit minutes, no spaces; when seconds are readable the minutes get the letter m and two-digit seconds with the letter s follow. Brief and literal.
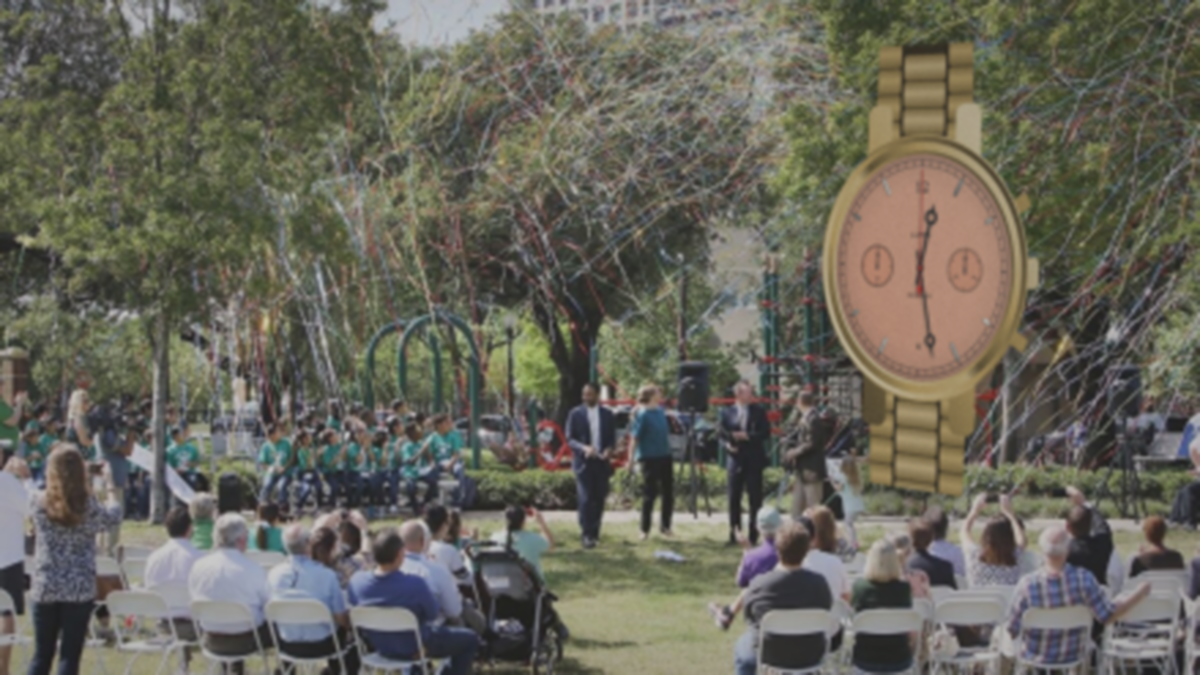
12h28
